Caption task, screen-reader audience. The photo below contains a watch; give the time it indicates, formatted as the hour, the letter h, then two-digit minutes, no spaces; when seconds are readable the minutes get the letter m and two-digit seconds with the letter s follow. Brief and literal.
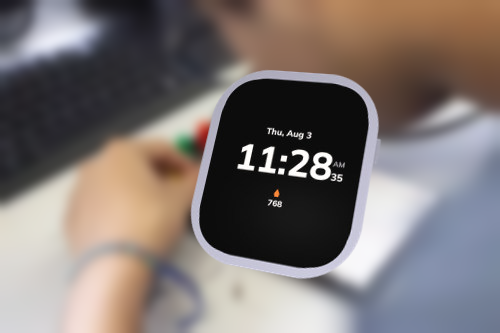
11h28m35s
